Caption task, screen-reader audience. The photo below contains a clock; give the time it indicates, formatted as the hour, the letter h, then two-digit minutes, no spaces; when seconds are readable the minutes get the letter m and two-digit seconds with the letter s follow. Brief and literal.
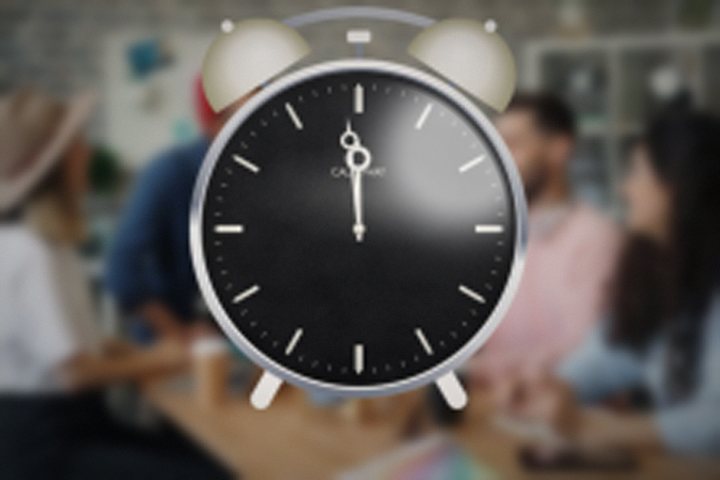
11h59
